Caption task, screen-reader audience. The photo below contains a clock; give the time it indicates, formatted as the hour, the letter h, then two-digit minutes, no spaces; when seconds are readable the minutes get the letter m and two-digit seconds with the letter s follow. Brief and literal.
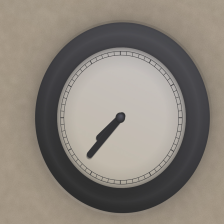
7h37
